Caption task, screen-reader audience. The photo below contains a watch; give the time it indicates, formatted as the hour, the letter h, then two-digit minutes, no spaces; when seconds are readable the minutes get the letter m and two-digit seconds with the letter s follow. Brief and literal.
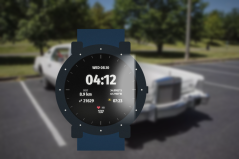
4h12
